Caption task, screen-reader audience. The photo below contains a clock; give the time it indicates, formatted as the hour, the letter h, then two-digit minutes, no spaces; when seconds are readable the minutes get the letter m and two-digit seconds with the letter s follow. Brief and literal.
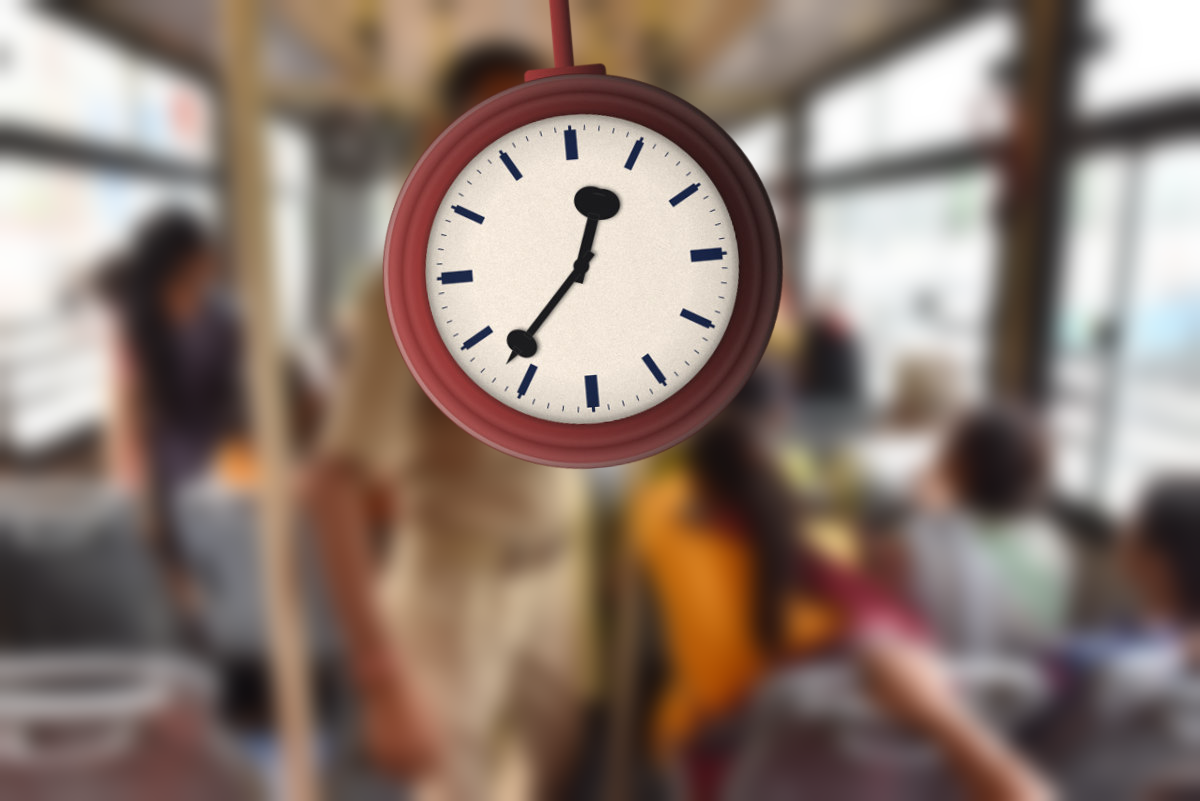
12h37
